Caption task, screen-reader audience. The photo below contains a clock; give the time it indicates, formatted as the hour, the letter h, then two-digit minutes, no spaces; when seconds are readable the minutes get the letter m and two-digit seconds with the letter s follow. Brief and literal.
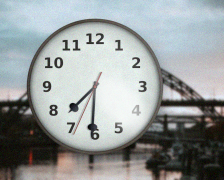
7h30m34s
